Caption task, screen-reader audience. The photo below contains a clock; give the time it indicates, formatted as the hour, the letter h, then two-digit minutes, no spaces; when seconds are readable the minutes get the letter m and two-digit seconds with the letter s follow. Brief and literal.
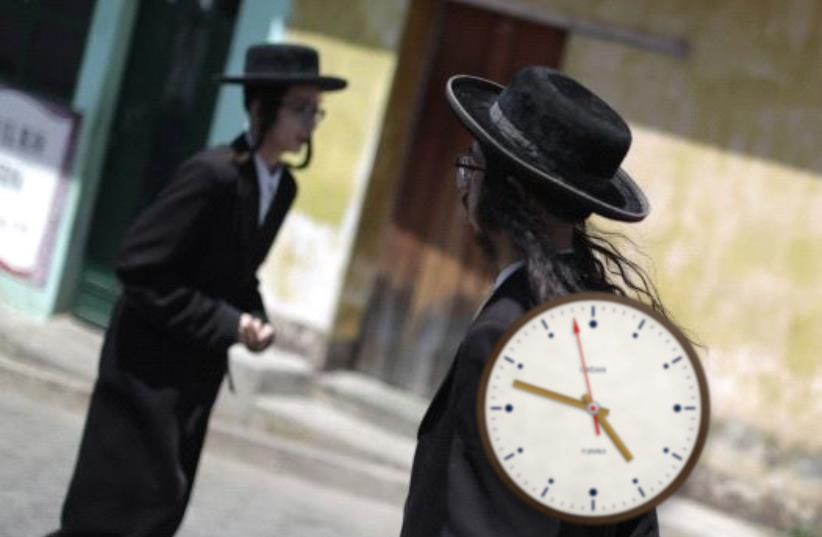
4h47m58s
